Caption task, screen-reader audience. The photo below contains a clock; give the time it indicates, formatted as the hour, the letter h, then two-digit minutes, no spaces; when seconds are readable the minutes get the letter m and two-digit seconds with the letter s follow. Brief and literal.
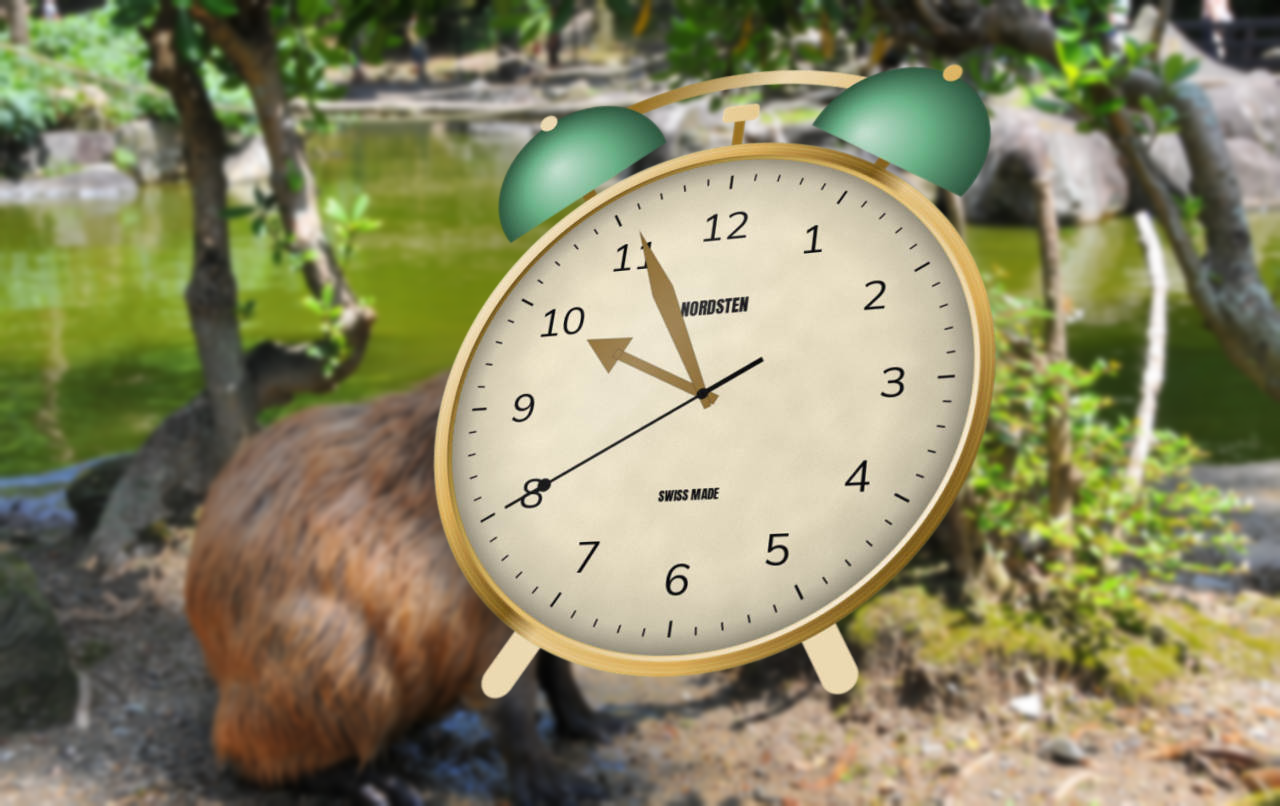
9h55m40s
